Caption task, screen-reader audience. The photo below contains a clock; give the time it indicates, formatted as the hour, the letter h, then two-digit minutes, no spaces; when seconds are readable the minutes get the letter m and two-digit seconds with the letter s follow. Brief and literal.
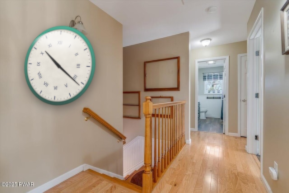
10h21
